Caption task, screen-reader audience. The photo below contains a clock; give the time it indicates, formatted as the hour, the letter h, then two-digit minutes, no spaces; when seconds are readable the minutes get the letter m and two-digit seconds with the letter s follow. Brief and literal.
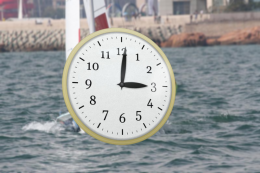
3h01
